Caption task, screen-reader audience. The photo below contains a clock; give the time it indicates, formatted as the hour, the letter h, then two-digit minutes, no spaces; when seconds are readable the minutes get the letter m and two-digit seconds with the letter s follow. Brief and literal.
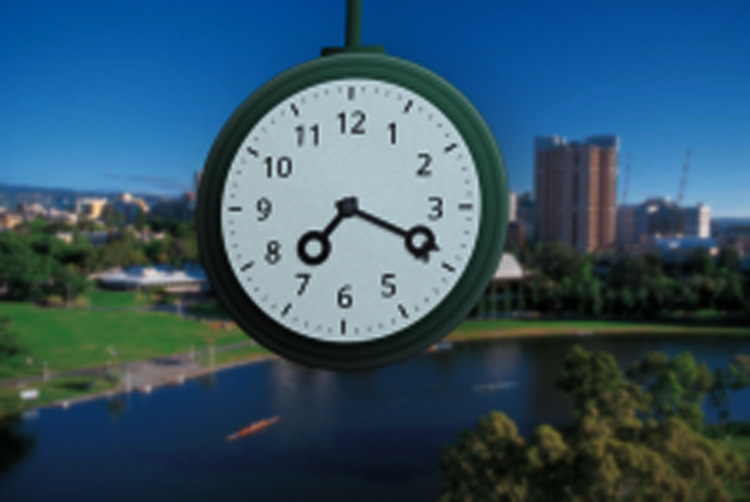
7h19
